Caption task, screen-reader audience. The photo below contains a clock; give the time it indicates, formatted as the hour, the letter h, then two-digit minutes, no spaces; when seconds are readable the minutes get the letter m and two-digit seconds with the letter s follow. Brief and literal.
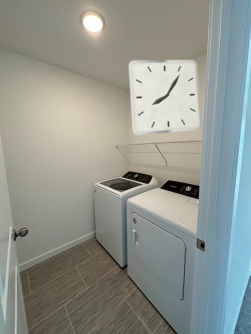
8h06
